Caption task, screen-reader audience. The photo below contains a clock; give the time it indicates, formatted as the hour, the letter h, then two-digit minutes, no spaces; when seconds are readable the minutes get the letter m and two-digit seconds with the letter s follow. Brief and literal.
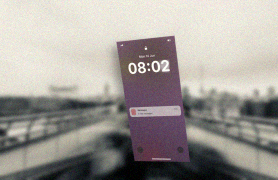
8h02
